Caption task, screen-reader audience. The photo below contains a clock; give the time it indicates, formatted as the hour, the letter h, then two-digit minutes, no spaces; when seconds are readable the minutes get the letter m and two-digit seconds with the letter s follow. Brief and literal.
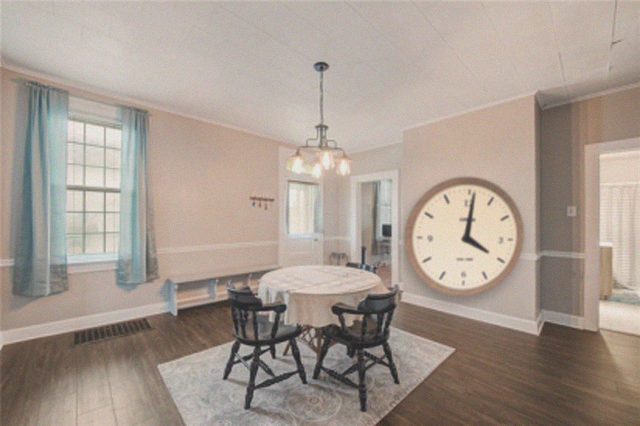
4h01
